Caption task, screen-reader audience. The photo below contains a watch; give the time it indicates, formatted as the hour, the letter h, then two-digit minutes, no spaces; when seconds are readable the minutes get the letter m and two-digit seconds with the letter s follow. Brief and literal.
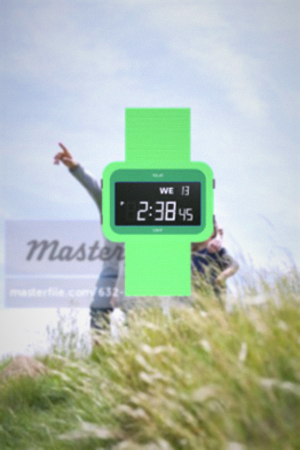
2h38m45s
